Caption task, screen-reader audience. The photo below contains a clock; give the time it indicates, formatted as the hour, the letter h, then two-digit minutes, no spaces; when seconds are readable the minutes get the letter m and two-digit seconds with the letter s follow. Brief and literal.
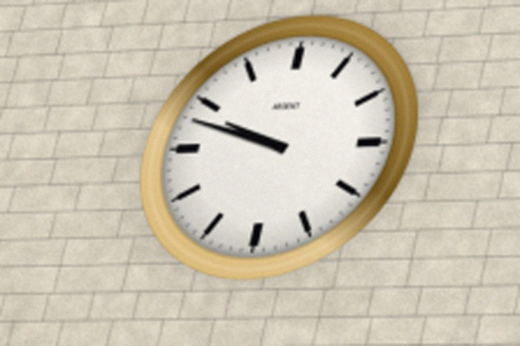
9h48
